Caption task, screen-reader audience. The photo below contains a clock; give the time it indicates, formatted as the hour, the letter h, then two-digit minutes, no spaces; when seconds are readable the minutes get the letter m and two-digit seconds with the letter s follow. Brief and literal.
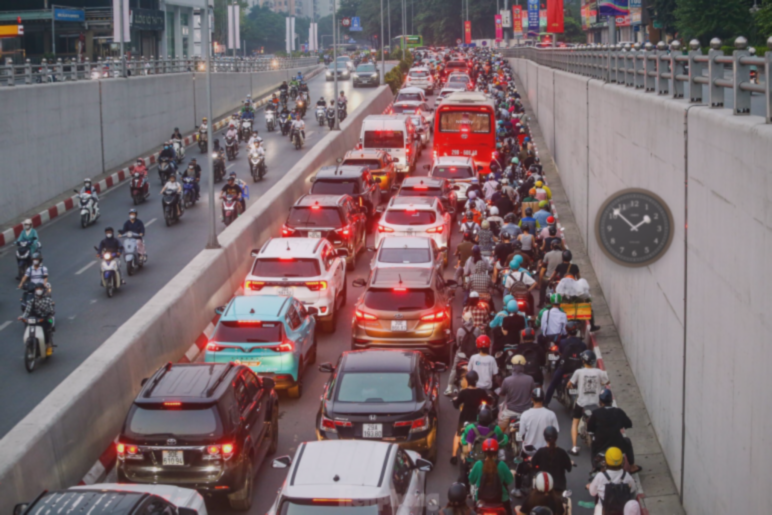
1h52
